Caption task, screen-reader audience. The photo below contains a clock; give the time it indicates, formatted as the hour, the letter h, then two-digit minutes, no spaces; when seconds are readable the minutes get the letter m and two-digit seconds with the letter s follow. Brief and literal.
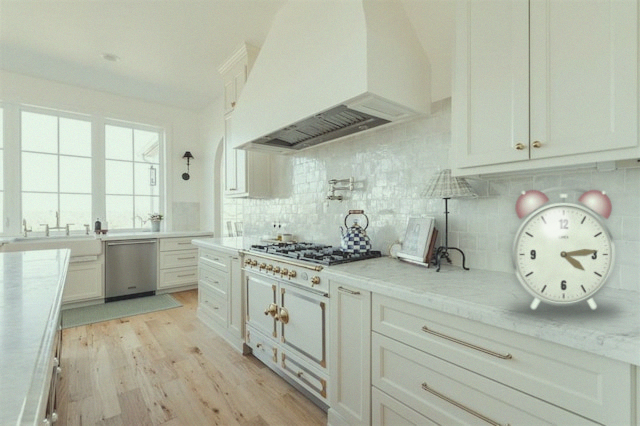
4h14
